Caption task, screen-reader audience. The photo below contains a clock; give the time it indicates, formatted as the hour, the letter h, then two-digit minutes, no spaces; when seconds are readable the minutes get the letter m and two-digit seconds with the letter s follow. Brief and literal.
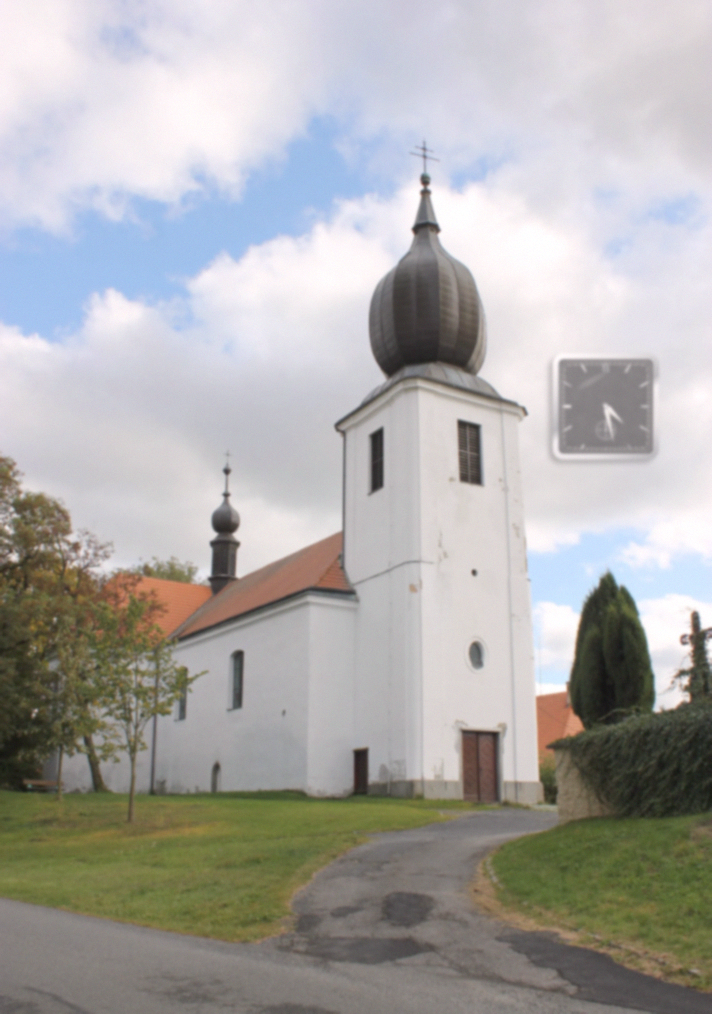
4h28
